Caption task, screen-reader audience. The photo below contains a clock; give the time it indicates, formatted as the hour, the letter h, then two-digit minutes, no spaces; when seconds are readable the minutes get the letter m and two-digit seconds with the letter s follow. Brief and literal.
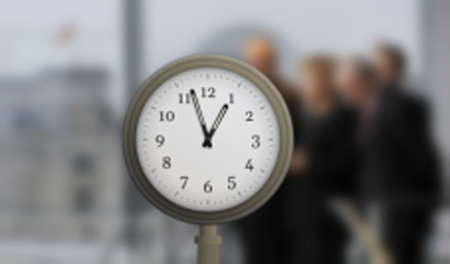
12h57
